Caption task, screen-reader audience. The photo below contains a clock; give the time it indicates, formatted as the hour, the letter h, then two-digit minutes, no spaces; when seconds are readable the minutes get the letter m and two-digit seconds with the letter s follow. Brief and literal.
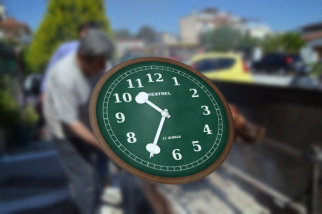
10h35
